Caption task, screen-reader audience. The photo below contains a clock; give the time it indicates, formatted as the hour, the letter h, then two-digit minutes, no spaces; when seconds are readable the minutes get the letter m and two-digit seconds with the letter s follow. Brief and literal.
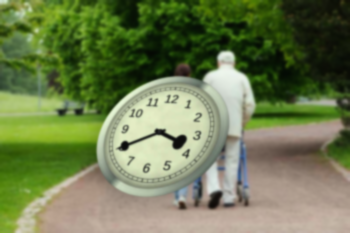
3h40
